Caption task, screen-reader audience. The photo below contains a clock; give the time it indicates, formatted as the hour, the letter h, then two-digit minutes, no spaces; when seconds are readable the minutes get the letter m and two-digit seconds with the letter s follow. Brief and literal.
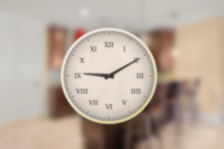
9h10
